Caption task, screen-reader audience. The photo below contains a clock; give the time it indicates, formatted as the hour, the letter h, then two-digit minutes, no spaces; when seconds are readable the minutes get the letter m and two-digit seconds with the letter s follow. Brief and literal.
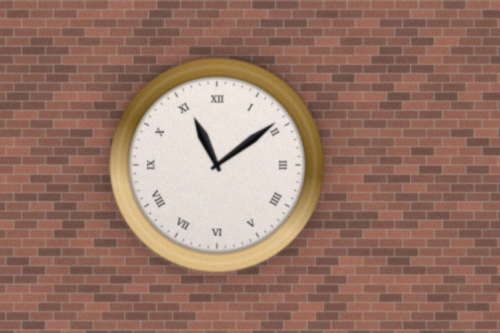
11h09
